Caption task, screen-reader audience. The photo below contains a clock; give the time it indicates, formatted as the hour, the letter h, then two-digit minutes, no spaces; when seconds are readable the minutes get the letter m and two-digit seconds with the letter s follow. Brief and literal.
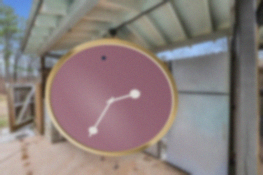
2h36
